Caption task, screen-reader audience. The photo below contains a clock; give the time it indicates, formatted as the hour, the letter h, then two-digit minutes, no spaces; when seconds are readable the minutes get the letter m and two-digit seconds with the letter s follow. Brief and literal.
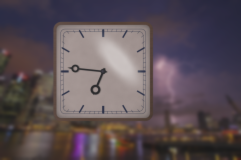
6h46
